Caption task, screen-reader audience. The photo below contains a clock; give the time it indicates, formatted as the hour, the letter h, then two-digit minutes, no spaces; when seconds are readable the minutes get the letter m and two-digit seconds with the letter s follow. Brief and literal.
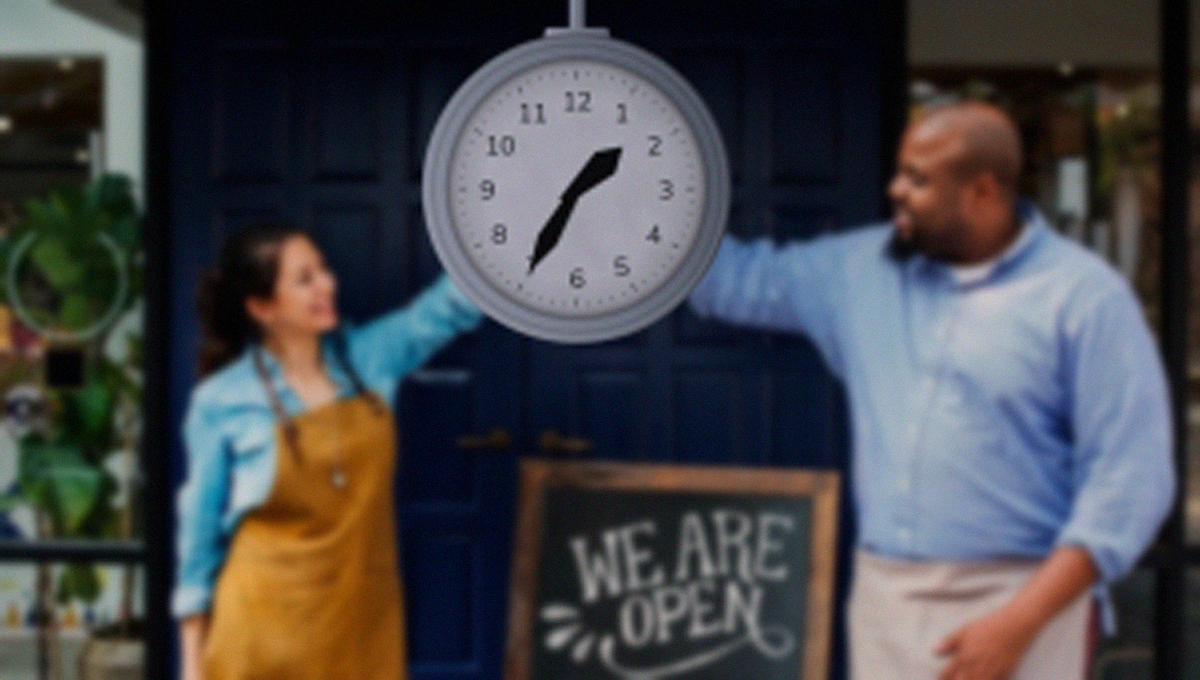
1h35
